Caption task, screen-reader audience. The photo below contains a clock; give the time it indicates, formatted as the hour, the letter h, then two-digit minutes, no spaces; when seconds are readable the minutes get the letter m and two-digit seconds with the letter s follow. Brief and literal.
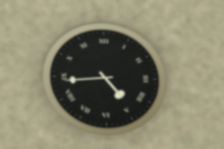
4h44
